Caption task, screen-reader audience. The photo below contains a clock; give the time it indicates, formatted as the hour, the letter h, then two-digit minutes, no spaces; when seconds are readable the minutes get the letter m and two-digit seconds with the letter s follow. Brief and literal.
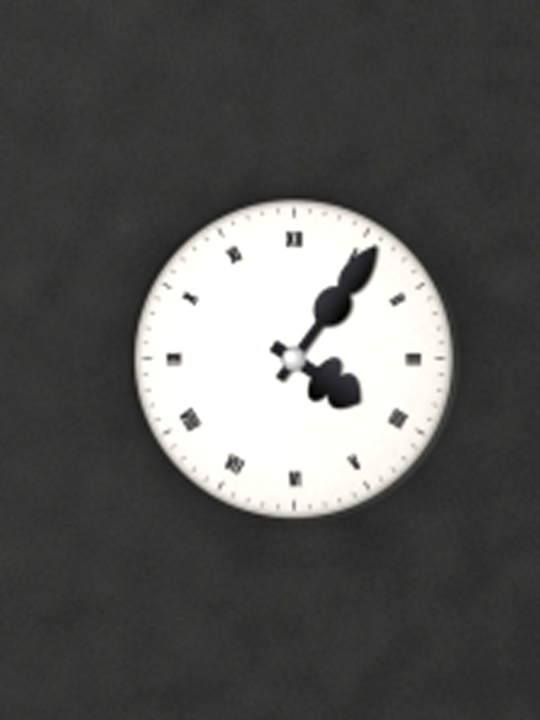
4h06
